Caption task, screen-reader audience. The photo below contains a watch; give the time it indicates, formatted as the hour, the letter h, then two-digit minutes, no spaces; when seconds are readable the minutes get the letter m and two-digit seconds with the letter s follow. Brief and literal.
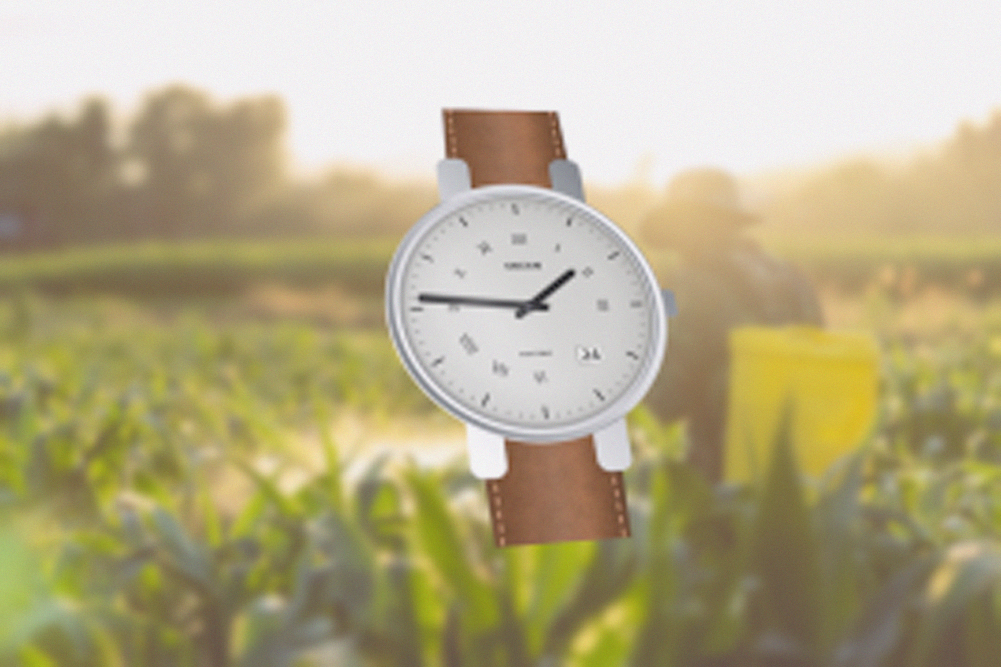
1h46
